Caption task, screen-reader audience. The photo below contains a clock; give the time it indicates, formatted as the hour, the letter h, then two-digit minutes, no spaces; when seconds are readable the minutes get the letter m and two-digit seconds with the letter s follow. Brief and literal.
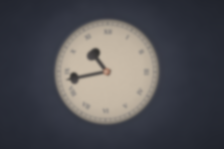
10h43
